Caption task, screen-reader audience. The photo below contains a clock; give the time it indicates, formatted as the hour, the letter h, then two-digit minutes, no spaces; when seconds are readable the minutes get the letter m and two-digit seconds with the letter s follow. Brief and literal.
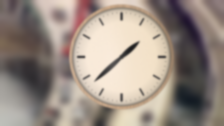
1h38
